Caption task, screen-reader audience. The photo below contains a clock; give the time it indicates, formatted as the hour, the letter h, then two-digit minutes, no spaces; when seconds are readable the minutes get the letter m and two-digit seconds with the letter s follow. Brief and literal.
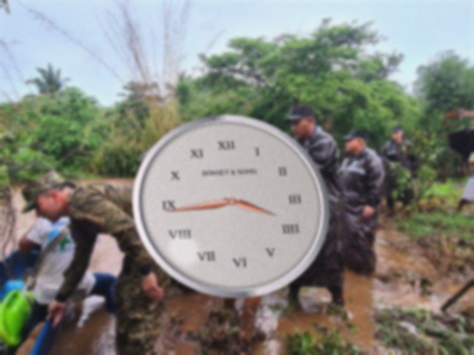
3h44
